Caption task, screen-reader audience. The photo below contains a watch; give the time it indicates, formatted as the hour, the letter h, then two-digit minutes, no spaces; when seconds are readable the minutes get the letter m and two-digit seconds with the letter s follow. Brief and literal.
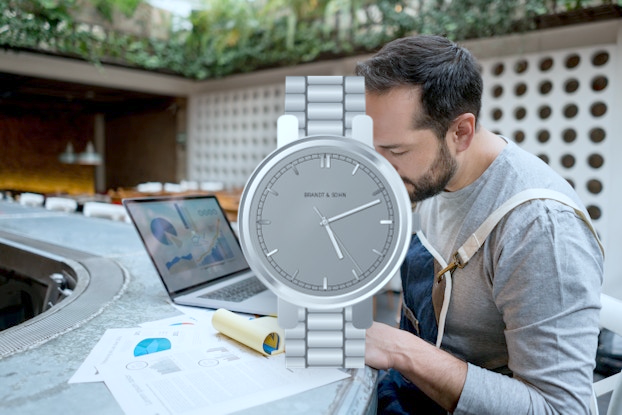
5h11m24s
